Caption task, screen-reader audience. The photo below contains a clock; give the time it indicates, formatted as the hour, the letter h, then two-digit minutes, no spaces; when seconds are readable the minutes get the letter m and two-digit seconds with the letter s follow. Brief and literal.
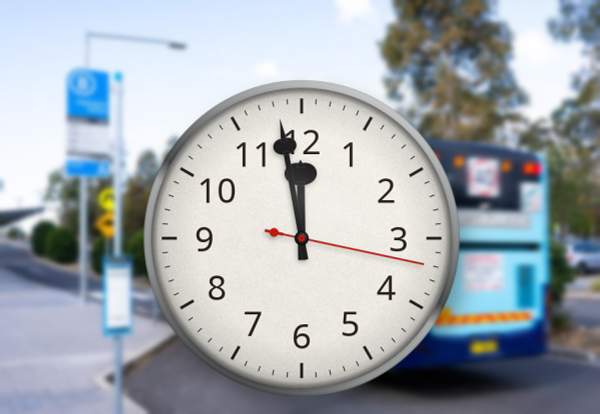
11h58m17s
